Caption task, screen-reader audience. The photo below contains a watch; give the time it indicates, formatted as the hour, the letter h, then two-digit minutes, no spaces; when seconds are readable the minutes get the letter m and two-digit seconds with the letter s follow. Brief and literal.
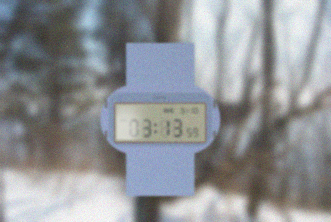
3h13
